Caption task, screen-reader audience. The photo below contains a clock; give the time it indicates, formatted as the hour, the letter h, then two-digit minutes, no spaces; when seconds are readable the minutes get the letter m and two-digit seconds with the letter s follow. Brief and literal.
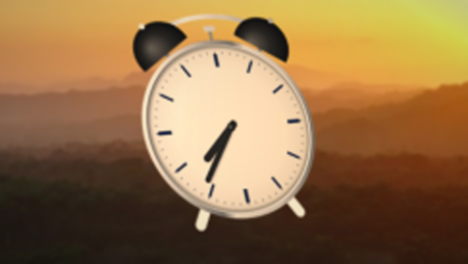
7h36
